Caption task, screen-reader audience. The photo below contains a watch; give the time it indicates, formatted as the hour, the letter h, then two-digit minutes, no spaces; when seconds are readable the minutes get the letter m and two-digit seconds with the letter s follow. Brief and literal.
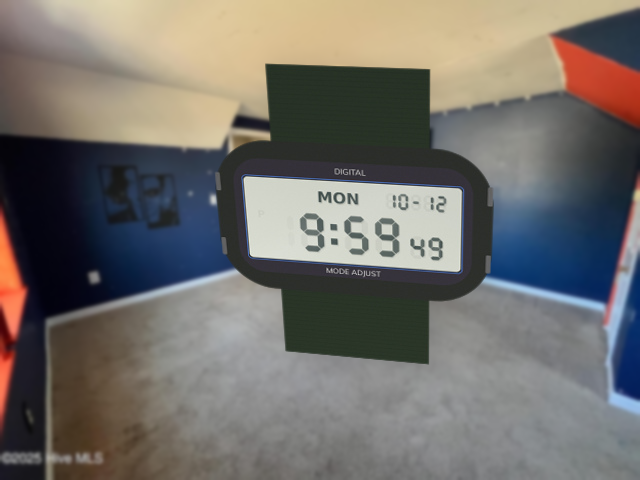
9h59m49s
